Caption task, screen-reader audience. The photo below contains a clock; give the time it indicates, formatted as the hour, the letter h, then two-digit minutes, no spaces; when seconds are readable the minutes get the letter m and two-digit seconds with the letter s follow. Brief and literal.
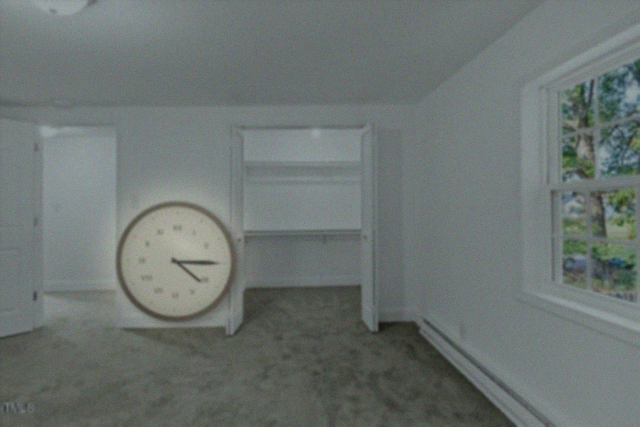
4h15
